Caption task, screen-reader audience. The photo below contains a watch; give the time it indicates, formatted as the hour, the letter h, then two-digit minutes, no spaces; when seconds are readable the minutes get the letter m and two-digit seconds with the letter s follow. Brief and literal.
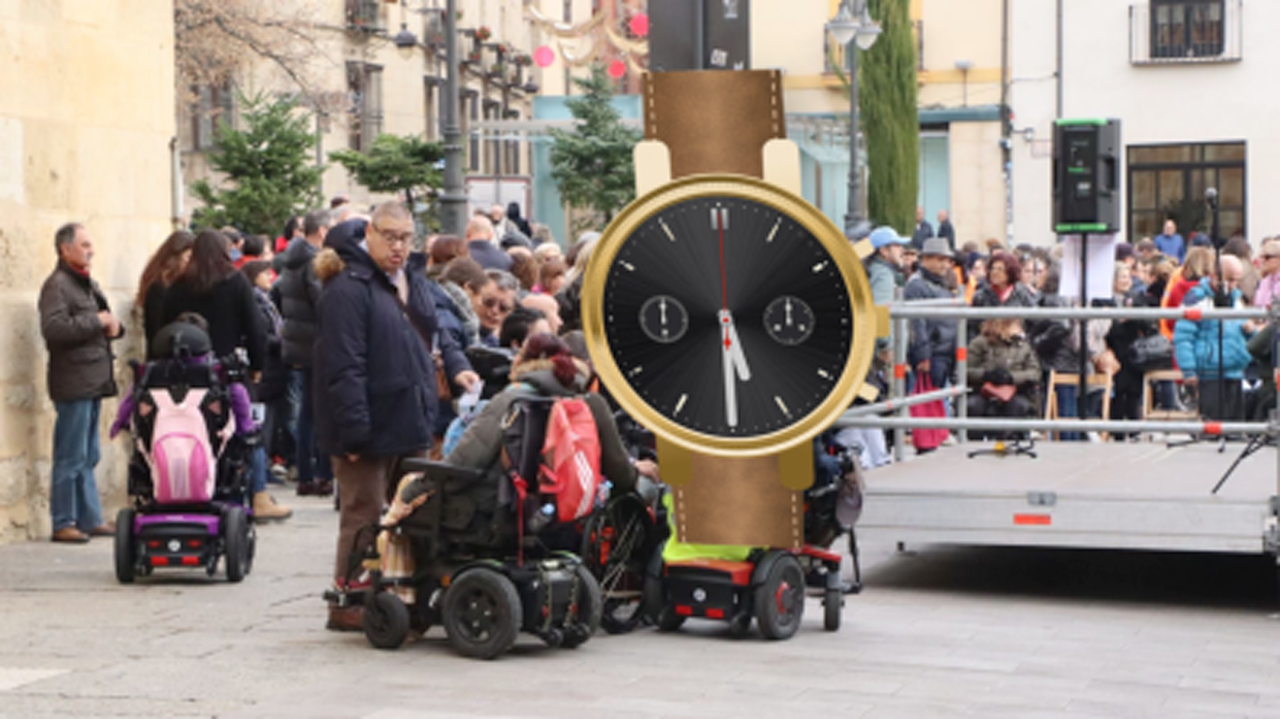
5h30
